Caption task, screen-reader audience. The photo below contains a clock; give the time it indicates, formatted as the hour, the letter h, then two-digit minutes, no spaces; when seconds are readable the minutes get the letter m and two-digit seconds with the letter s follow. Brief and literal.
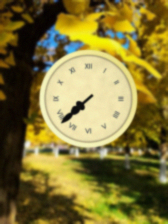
7h38
